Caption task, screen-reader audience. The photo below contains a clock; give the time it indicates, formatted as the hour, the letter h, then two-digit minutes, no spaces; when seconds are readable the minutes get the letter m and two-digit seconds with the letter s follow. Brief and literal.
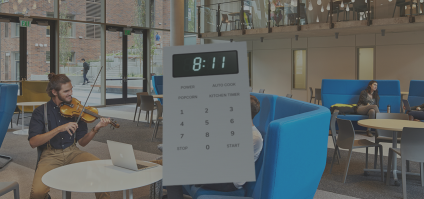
8h11
